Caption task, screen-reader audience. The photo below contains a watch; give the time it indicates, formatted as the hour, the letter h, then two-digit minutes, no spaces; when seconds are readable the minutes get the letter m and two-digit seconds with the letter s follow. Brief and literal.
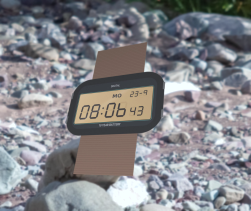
8h06m43s
